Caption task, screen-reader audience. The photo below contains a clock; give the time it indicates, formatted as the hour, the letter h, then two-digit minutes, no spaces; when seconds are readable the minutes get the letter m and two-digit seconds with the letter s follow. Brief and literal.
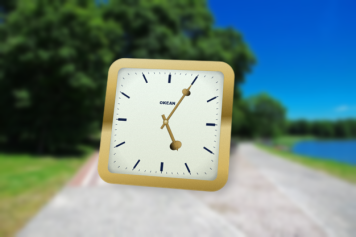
5h05
